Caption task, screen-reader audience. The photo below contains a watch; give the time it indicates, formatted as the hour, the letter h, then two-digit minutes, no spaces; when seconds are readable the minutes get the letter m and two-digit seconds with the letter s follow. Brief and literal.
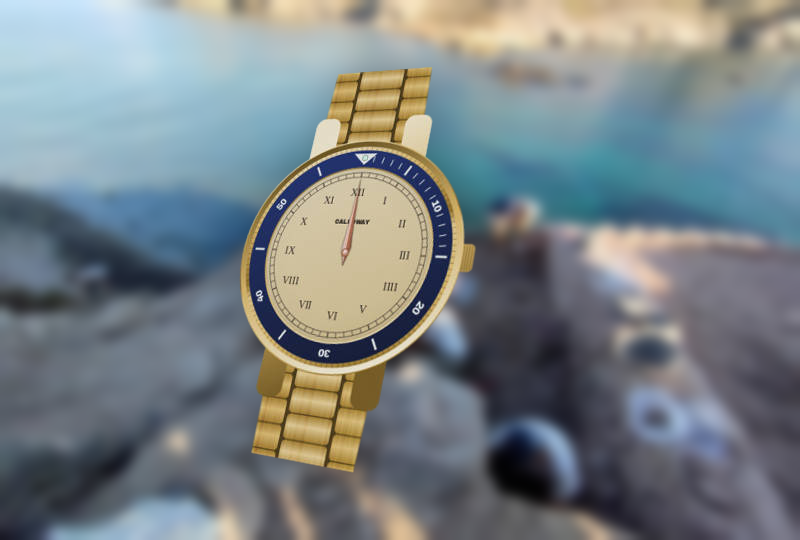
12h00
